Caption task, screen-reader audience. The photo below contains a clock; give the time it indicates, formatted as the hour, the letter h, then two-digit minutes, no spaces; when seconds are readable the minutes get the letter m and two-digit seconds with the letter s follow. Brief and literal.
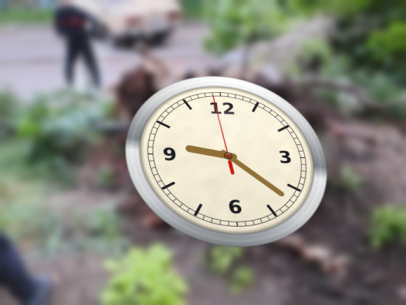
9h21m59s
